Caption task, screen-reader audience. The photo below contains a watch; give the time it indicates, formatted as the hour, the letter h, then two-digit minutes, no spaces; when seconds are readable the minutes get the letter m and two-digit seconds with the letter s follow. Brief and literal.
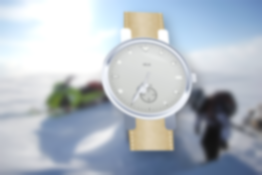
6h35
